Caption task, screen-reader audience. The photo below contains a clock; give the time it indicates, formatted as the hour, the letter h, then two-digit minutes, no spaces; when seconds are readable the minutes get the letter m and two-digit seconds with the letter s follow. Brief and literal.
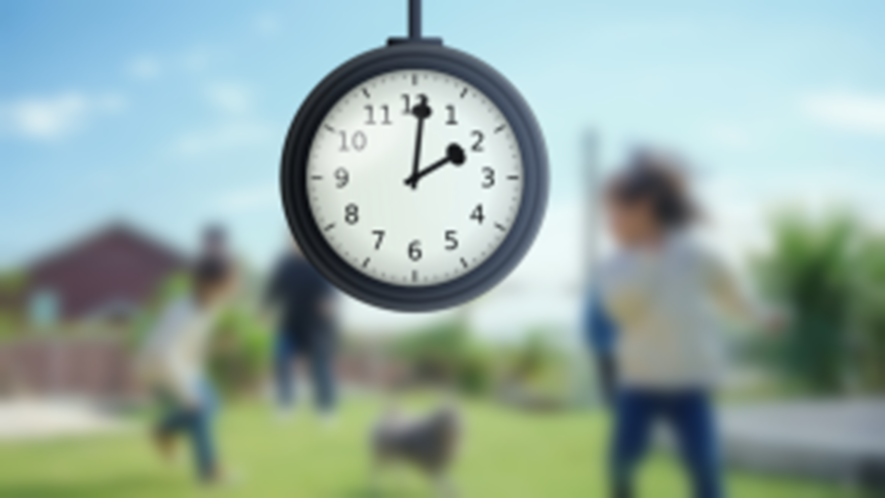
2h01
